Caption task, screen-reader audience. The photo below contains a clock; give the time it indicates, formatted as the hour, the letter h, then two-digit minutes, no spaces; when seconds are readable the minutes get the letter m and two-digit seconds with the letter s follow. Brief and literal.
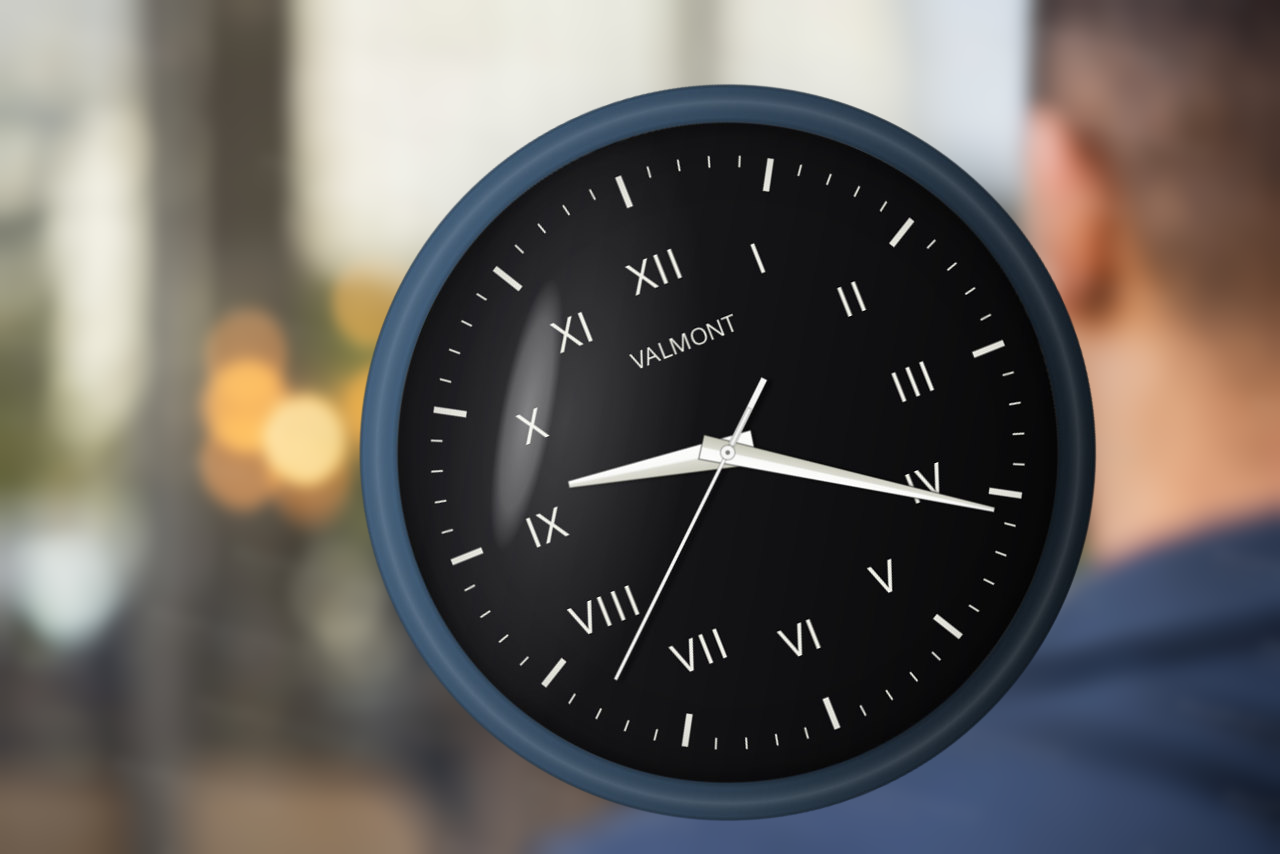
9h20m38s
